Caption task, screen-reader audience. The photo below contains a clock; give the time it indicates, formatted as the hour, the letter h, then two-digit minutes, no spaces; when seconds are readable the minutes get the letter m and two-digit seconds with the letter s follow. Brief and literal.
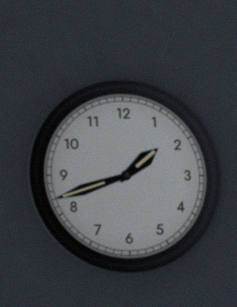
1h42
